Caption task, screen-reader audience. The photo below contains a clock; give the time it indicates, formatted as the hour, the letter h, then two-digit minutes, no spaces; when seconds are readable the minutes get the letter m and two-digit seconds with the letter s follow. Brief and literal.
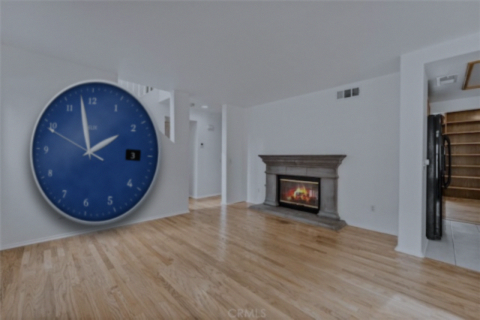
1h57m49s
